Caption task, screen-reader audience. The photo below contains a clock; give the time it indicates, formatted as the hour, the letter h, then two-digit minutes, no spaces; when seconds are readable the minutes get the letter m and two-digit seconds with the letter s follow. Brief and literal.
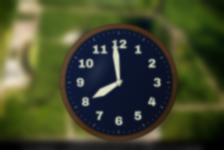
7h59
